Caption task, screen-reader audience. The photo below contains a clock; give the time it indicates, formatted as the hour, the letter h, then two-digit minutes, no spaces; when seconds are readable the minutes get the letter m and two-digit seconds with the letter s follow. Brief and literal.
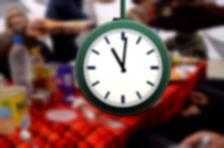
11h01
